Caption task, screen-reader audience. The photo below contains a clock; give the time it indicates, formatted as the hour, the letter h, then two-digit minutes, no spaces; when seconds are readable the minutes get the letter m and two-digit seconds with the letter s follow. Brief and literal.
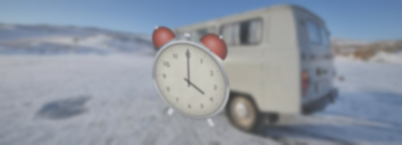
4h00
